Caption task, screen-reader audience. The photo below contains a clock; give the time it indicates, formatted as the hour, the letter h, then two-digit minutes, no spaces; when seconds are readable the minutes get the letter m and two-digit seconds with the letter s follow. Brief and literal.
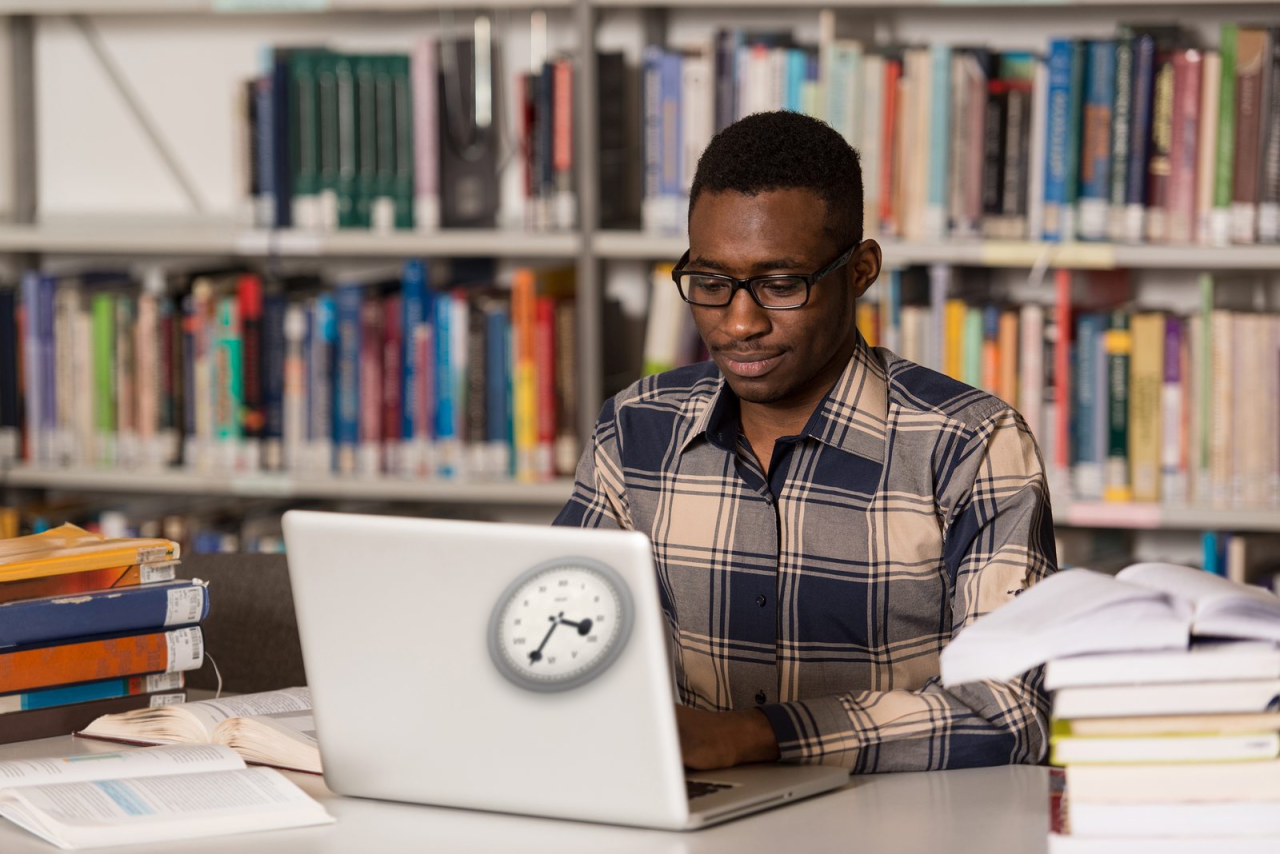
3h34
